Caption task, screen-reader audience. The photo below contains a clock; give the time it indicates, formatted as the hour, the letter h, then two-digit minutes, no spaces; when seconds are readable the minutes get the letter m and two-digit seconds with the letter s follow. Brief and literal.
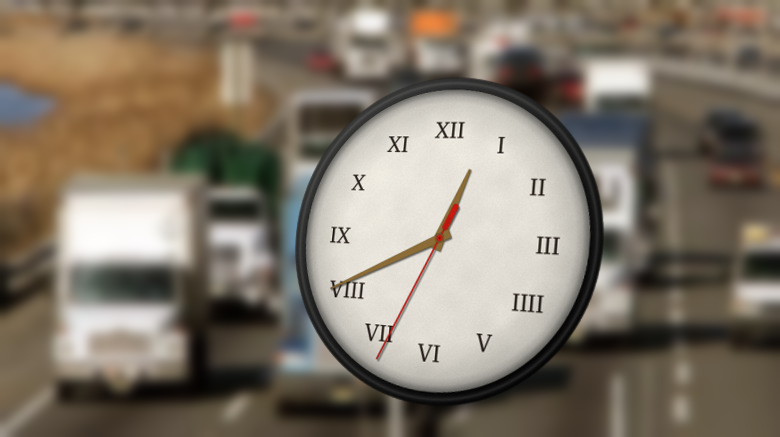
12h40m34s
